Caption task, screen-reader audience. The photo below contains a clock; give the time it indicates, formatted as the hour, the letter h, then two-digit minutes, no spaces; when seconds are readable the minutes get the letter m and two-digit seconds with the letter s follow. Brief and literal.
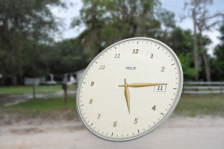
5h14
